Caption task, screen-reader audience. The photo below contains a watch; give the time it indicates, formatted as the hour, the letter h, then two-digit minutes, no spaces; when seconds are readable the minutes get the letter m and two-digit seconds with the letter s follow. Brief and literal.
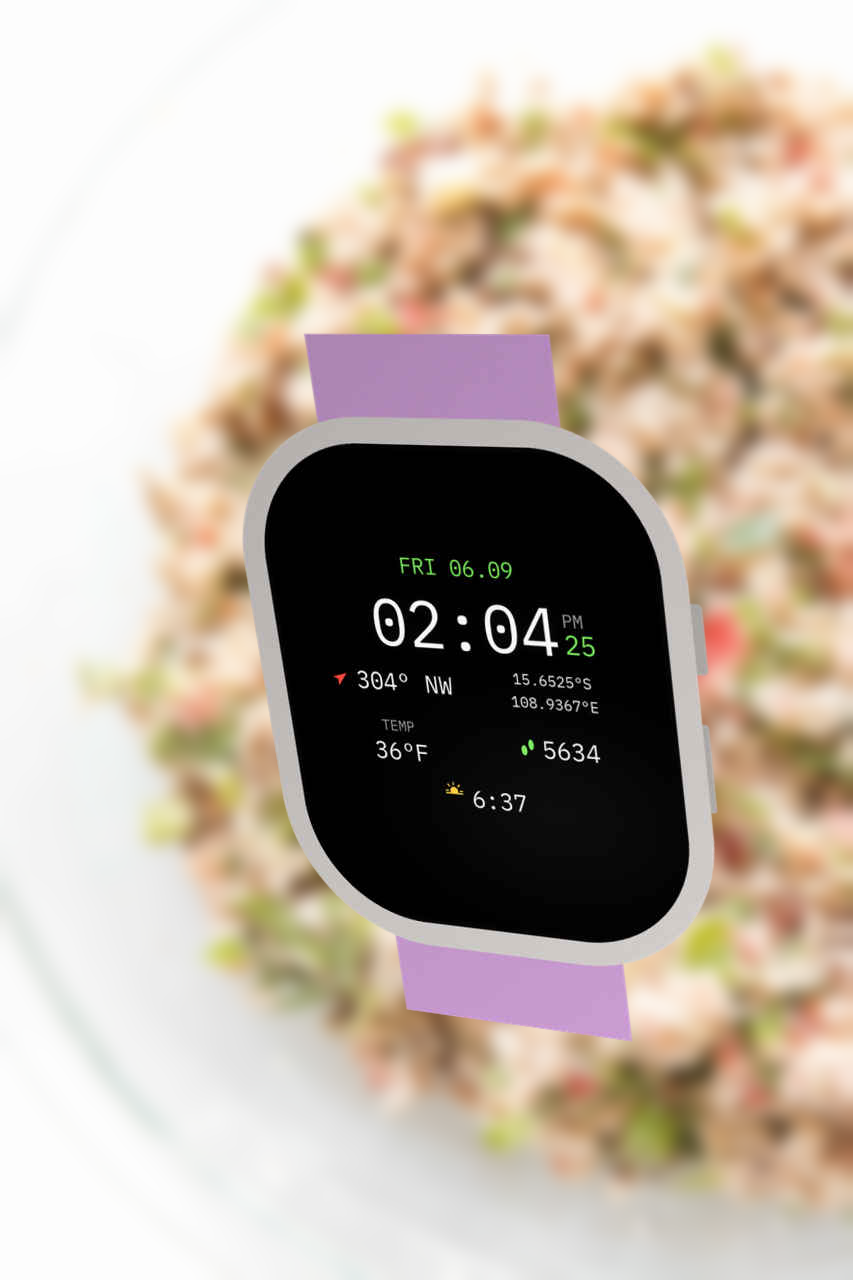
2h04m25s
